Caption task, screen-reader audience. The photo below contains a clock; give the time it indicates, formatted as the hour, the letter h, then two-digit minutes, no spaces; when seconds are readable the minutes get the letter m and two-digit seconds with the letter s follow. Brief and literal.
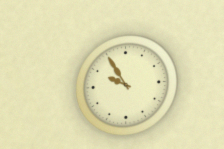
9h55
